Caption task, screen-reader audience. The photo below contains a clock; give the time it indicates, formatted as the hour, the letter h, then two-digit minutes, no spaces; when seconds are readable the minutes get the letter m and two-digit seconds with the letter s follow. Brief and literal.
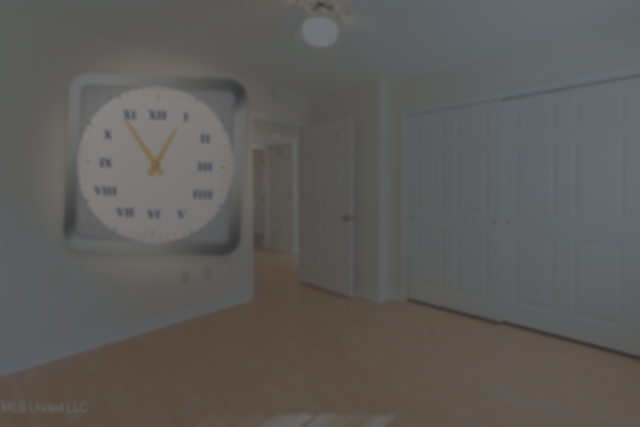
12h54
